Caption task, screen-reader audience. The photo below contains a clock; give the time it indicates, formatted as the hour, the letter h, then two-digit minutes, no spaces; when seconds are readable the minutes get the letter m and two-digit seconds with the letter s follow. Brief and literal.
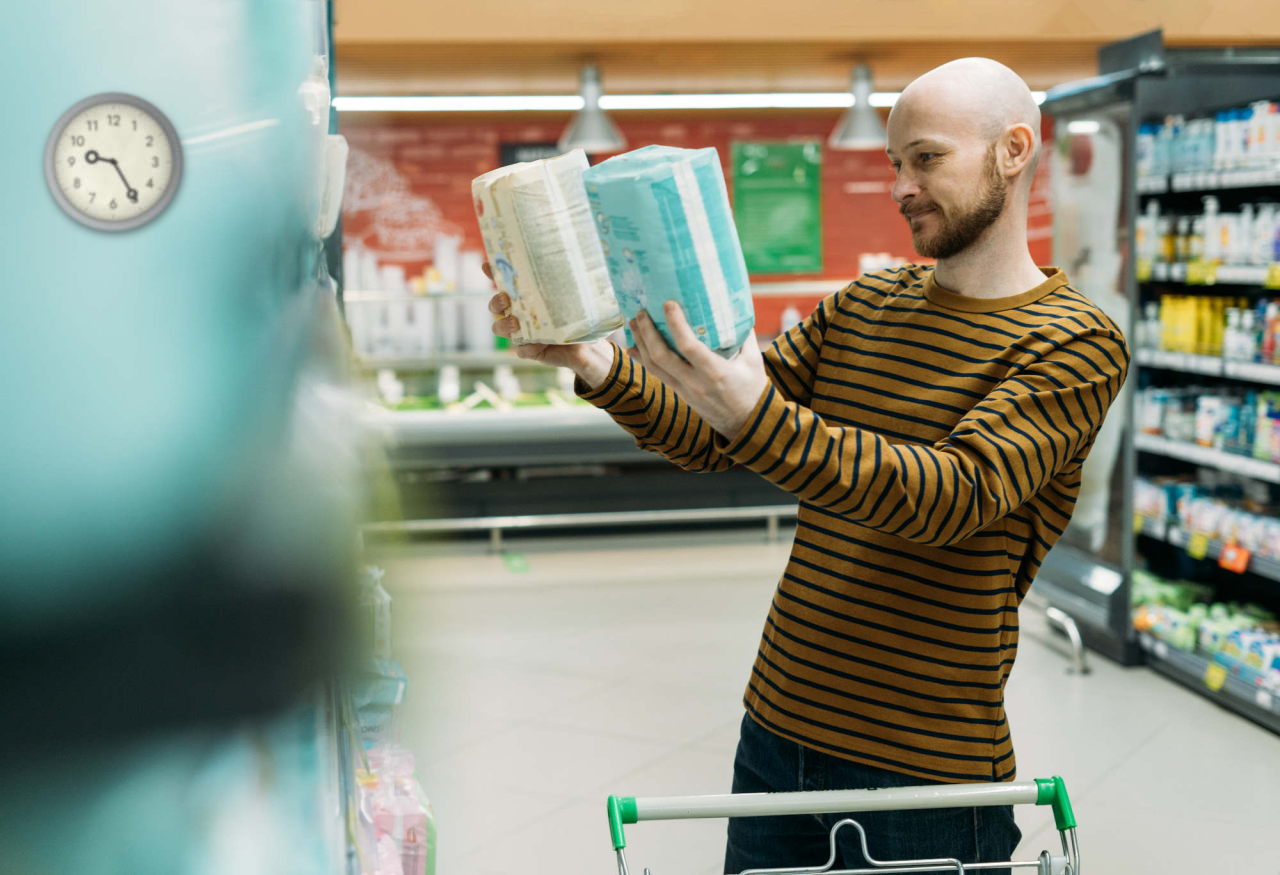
9h25
